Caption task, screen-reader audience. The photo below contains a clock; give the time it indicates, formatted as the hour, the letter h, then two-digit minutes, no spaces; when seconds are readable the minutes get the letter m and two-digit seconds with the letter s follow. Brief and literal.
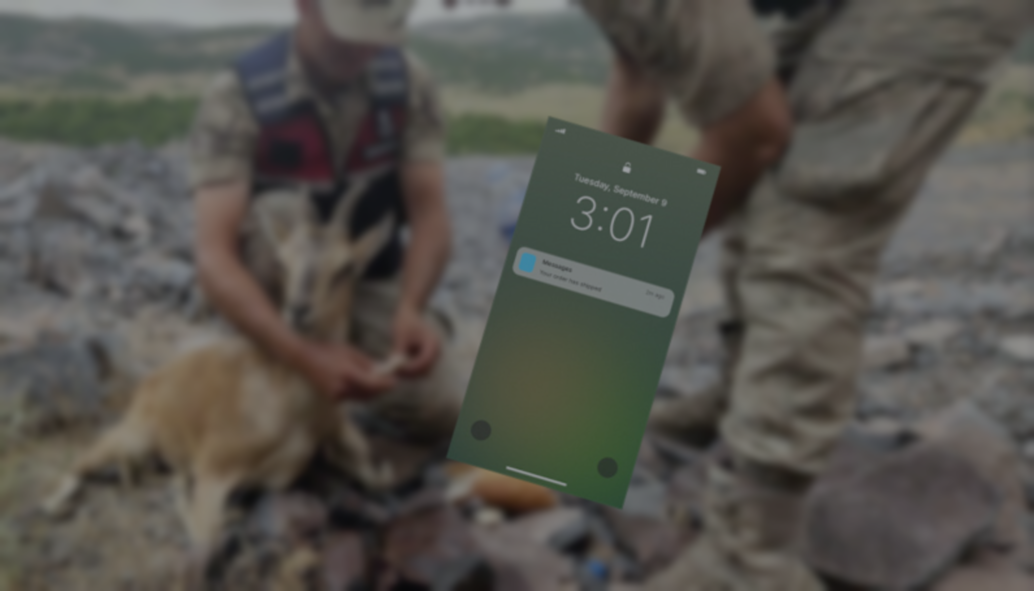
3h01
